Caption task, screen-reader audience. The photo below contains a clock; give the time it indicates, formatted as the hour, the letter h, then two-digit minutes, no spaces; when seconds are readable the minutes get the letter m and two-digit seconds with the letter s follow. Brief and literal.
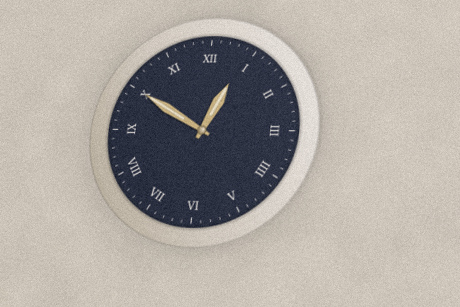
12h50
